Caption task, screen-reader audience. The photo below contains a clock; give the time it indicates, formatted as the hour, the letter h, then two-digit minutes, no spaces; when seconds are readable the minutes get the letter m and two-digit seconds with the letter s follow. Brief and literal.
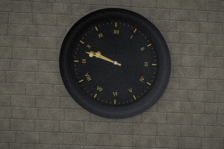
9h48
